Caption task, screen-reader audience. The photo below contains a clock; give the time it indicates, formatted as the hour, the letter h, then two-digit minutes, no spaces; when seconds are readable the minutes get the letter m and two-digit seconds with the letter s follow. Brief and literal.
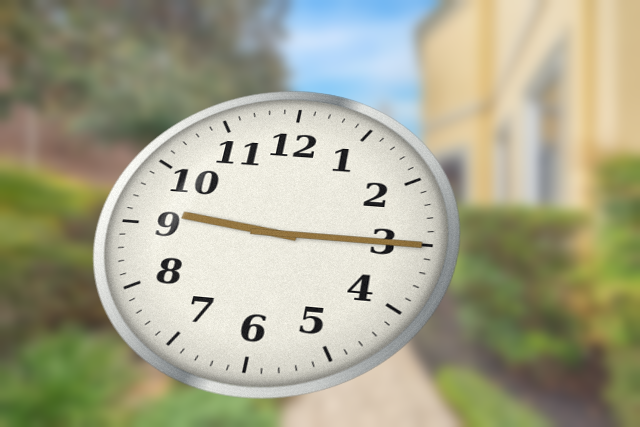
9h15
